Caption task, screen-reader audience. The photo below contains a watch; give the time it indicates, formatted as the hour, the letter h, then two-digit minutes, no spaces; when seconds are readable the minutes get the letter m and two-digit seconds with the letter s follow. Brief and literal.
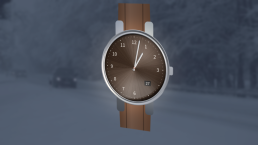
1h02
